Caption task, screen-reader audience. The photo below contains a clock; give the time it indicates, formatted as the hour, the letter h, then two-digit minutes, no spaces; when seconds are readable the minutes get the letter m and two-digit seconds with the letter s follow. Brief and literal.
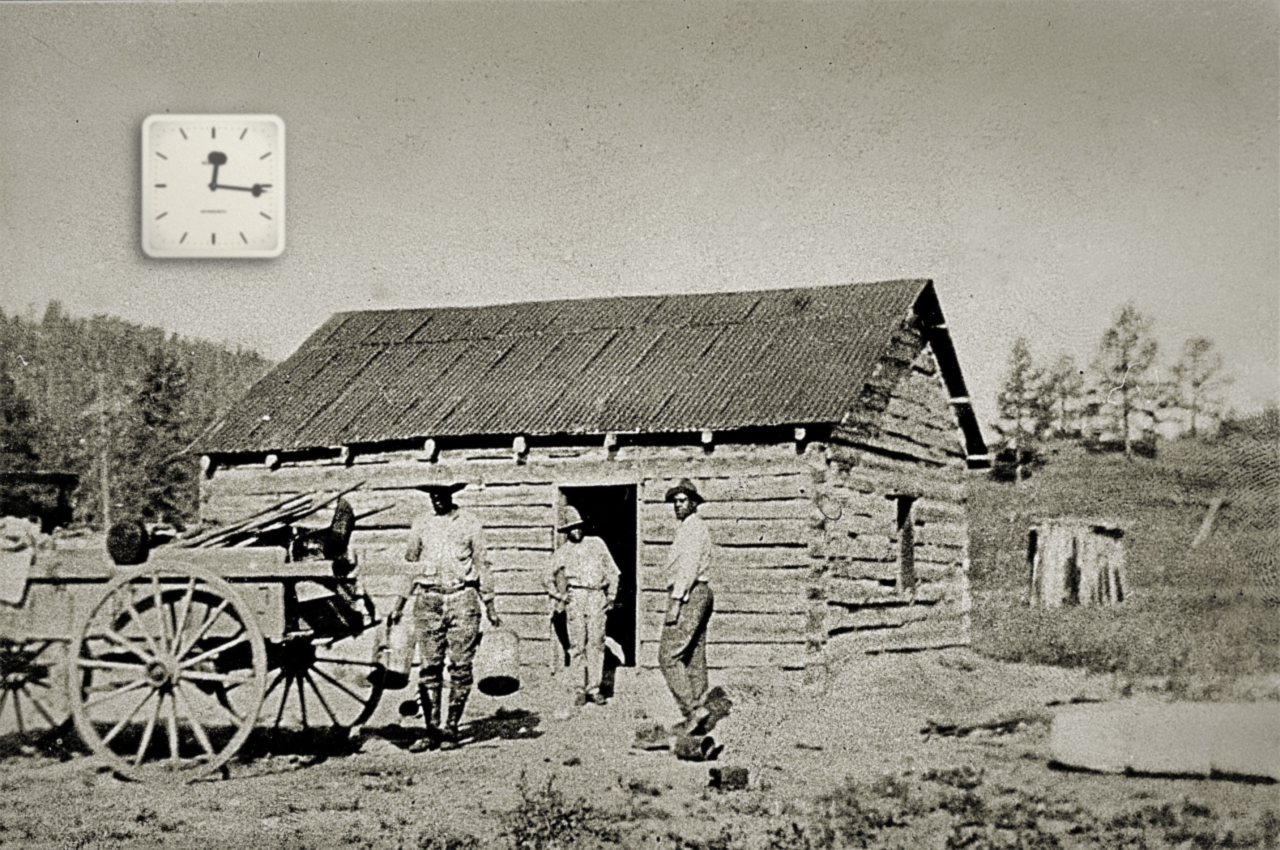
12h16
